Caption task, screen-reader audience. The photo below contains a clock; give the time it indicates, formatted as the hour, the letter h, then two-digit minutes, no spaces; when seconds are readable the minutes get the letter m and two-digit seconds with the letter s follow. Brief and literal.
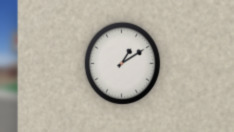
1h10
